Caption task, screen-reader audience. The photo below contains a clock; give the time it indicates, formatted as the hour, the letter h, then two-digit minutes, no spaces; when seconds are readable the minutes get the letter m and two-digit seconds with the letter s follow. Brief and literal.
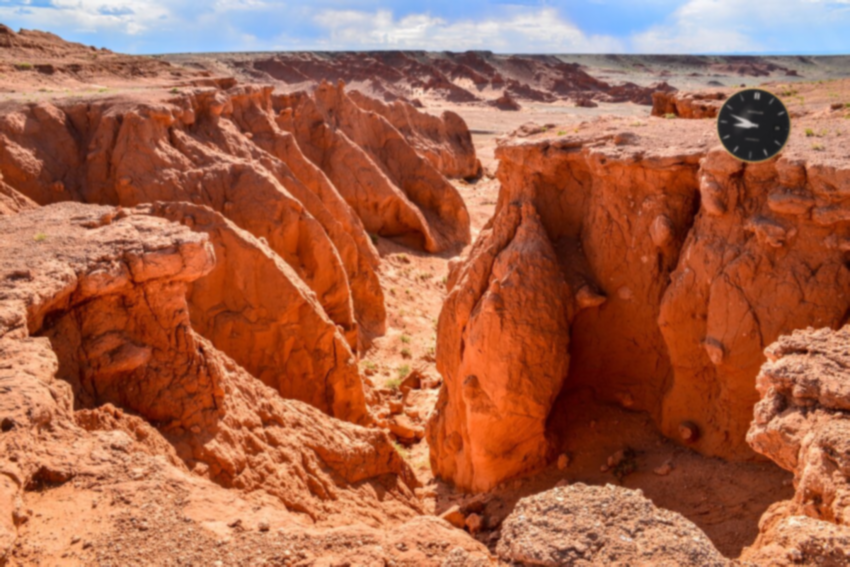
8h48
